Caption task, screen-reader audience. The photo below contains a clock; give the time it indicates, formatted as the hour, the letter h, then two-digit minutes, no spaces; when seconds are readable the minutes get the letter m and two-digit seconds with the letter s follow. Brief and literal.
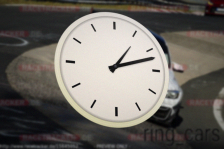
1h12
